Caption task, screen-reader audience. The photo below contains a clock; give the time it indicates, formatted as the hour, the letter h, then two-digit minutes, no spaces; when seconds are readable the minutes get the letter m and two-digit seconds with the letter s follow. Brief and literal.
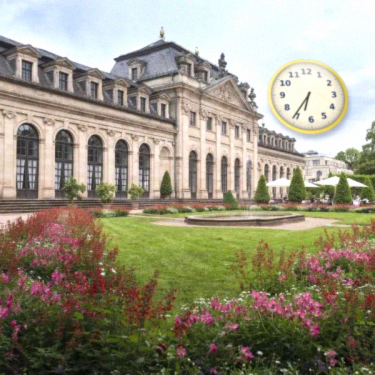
6h36
